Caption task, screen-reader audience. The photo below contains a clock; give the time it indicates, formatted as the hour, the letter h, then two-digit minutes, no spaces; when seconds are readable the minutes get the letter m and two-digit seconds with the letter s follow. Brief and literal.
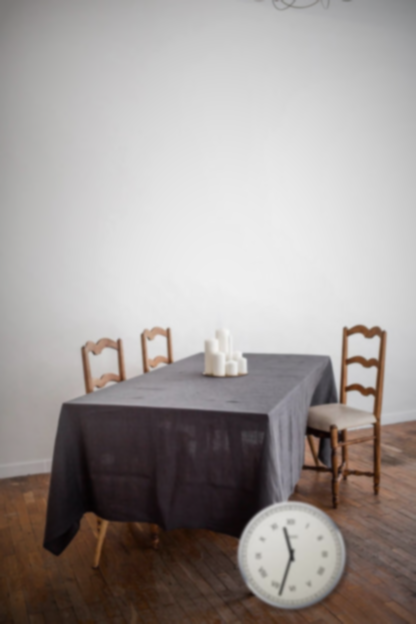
11h33
